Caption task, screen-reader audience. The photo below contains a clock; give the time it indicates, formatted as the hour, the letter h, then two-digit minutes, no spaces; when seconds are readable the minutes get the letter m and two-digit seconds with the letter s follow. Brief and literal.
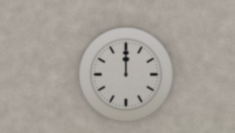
12h00
